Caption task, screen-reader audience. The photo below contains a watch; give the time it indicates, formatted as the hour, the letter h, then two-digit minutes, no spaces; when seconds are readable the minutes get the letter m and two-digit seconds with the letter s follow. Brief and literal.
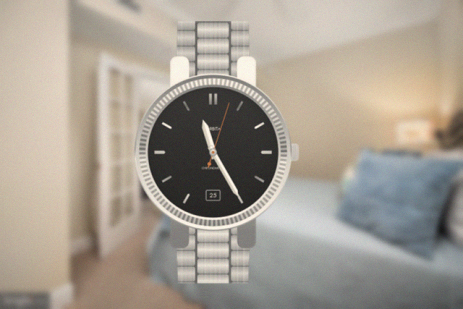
11h25m03s
